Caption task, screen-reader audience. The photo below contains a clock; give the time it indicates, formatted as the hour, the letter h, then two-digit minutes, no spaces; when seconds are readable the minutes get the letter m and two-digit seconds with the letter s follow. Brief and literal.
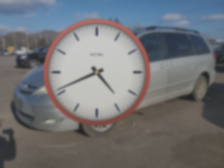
4h41
